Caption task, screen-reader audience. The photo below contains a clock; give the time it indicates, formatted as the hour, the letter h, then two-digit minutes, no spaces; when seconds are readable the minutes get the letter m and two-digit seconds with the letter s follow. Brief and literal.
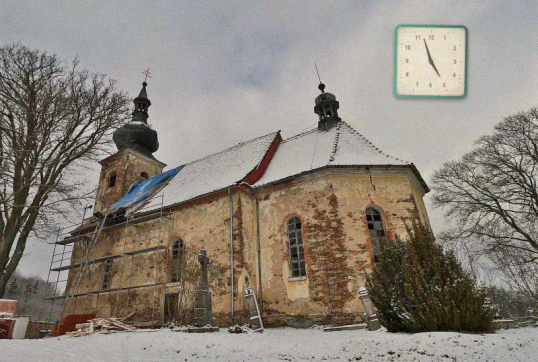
4h57
